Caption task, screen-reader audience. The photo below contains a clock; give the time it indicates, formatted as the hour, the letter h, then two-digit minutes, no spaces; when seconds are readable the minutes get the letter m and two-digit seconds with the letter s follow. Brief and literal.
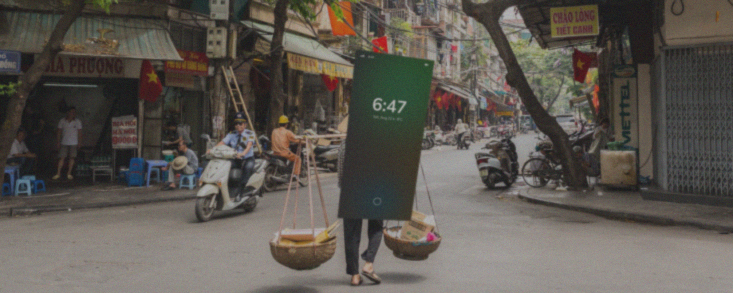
6h47
